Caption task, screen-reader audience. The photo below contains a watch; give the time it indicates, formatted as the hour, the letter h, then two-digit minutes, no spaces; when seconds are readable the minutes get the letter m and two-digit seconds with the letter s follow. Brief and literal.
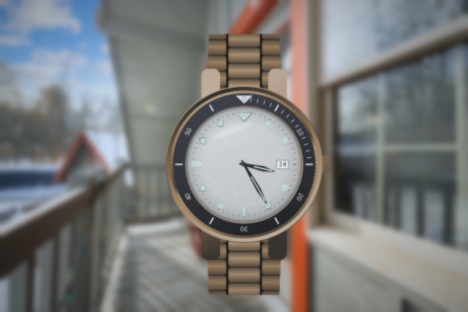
3h25
